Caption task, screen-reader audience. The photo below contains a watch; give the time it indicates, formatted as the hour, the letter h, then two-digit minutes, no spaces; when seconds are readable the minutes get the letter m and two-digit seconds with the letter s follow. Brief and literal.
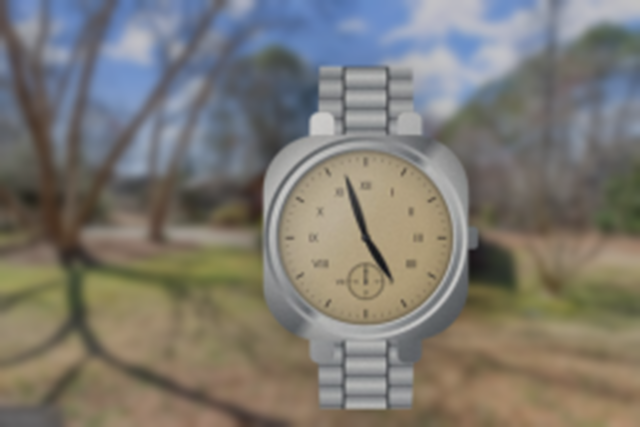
4h57
